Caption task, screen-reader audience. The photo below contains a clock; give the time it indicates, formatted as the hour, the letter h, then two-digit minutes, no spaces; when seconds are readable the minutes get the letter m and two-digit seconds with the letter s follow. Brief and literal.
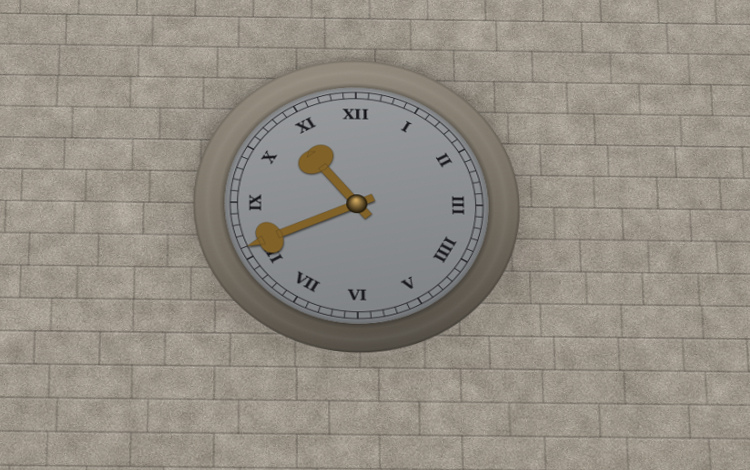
10h41
